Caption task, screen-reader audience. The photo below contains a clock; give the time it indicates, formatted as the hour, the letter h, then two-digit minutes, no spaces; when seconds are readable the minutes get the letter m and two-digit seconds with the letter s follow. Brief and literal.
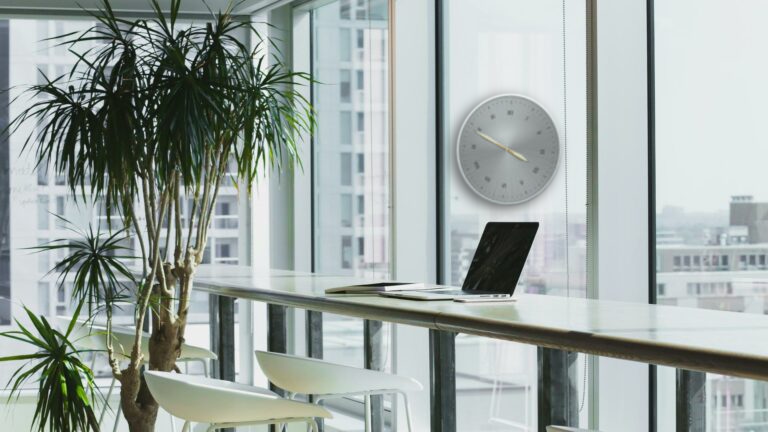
3h49
